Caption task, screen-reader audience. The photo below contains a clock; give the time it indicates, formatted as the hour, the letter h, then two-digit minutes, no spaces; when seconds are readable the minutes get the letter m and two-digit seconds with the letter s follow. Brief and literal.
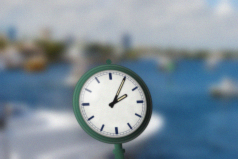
2h05
